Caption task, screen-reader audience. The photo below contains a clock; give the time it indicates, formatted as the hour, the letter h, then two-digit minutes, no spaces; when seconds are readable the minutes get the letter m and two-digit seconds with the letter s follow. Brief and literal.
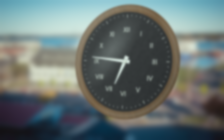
6h46
